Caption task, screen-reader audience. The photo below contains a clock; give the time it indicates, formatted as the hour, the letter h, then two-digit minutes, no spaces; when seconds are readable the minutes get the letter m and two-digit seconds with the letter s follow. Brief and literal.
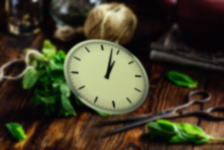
1h03
